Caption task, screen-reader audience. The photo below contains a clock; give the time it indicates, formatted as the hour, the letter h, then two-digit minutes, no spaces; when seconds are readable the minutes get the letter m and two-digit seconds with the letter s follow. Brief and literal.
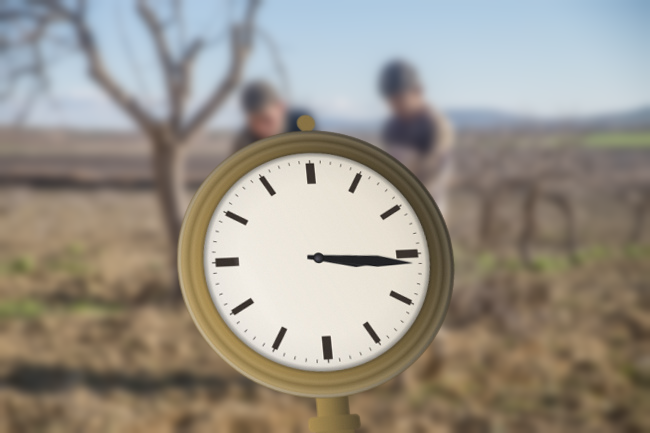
3h16
